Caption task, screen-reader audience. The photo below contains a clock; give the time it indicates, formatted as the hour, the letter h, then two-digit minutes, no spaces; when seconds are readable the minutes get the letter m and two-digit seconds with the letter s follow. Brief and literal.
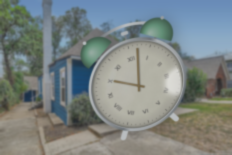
10h02
